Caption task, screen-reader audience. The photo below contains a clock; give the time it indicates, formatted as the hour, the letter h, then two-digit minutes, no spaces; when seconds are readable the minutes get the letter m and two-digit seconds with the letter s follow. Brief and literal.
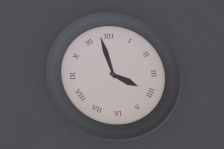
3h58
